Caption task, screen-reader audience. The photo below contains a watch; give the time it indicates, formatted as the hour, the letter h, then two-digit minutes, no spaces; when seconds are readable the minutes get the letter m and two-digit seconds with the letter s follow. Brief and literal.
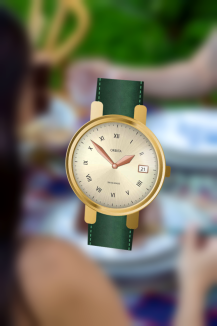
1h52
